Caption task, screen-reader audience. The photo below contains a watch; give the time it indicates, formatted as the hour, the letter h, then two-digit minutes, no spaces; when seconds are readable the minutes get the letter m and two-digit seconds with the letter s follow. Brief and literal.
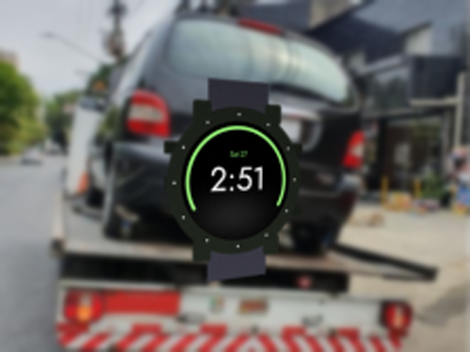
2h51
